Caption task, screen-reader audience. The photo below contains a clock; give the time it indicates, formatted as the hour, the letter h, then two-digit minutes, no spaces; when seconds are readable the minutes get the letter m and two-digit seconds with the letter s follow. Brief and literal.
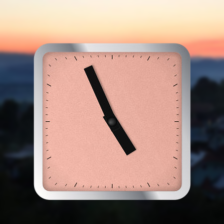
4h56
